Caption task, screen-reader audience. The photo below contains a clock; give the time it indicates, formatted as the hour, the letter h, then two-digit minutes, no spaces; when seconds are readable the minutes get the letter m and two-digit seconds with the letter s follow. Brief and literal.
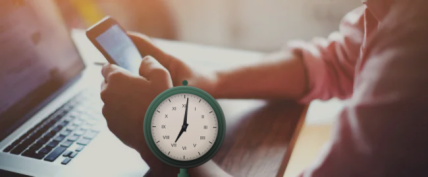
7h01
